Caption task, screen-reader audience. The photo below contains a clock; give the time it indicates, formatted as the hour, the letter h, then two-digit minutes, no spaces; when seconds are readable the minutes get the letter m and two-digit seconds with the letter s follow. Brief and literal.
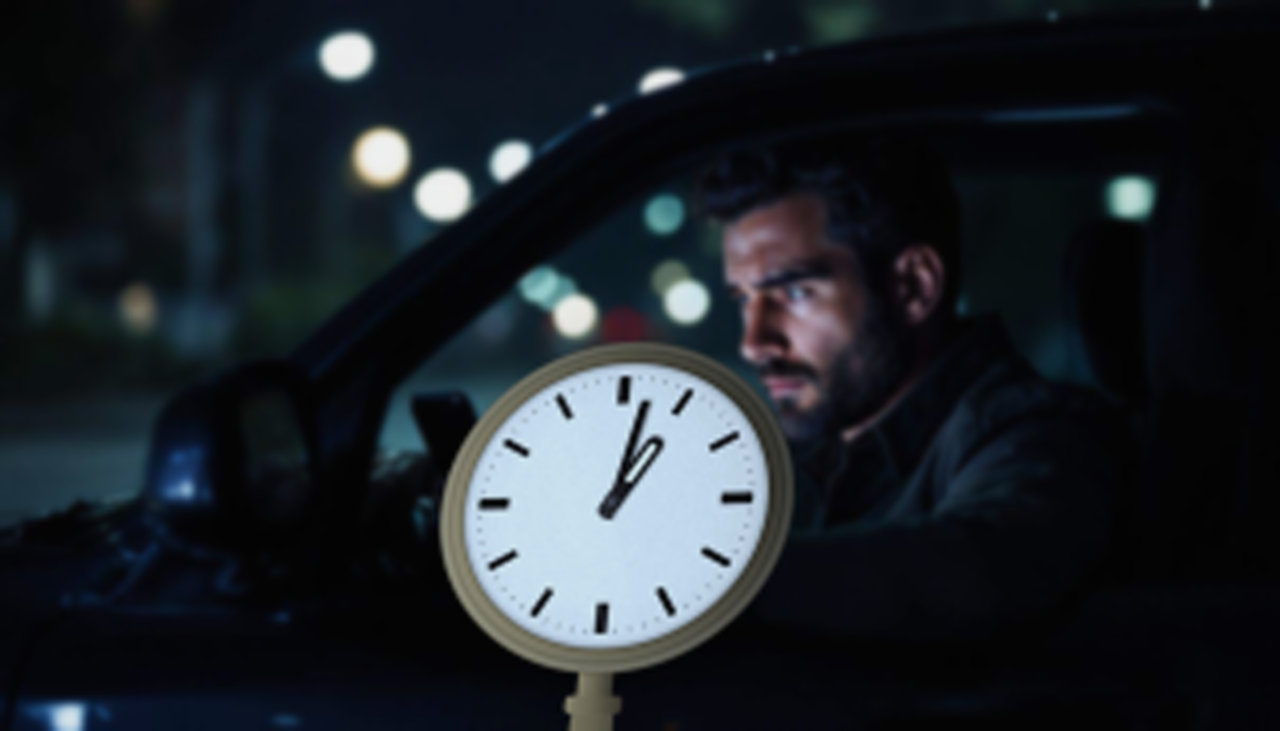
1h02
